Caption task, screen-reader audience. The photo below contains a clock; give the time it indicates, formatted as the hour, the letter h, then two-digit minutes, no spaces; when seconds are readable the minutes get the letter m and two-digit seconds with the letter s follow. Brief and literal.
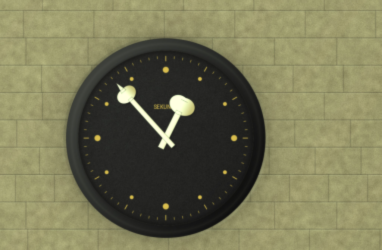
12h53
